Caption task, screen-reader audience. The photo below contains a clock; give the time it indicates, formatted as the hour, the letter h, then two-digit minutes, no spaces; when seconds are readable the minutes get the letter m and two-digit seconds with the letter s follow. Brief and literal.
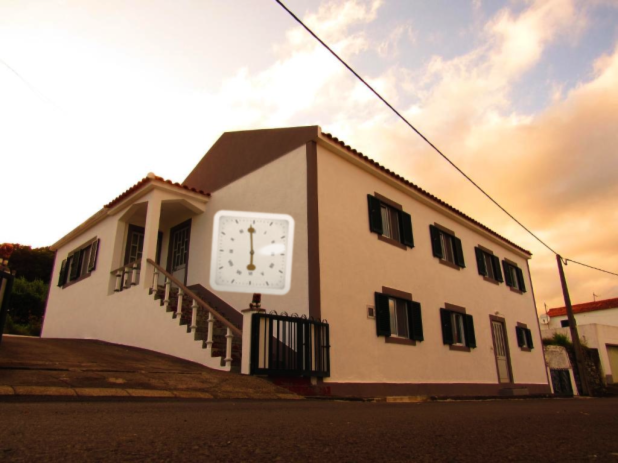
5h59
